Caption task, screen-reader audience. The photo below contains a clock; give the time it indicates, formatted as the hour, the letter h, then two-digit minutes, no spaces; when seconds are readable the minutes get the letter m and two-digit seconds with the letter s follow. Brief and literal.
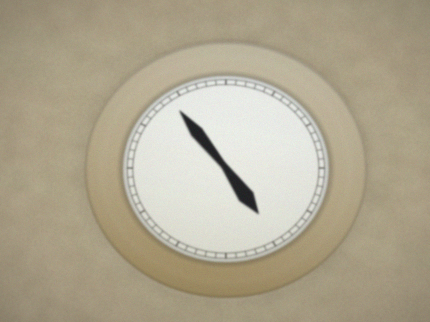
4h54
